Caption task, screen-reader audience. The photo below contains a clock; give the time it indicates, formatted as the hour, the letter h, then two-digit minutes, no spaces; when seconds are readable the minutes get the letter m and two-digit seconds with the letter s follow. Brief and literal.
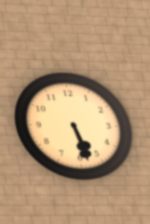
5h28
